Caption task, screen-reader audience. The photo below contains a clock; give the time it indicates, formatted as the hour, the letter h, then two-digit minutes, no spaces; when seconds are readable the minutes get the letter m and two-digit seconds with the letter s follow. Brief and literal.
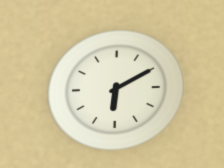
6h10
